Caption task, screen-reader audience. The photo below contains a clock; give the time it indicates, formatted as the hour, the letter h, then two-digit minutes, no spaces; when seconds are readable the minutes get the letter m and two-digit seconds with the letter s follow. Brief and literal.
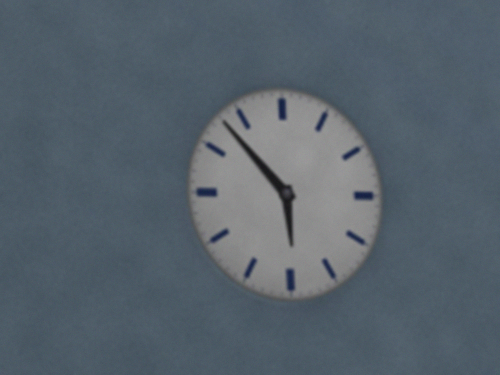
5h53
